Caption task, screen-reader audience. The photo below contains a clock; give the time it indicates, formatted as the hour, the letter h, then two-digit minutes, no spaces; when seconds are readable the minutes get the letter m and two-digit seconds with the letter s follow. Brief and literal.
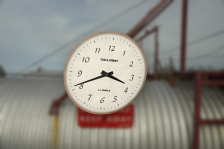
3h41
